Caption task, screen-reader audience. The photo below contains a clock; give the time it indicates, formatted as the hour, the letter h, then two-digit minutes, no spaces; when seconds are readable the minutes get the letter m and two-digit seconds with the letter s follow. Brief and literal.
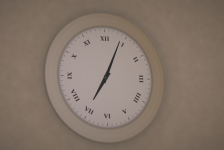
7h04
